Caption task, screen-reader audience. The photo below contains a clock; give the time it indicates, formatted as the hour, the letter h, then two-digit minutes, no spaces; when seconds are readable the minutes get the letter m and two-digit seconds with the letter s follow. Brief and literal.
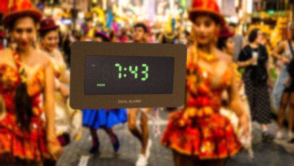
7h43
